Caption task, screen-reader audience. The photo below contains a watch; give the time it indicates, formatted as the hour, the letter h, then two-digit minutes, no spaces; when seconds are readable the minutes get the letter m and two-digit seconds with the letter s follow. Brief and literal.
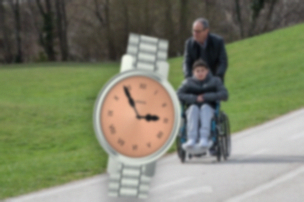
2h54
